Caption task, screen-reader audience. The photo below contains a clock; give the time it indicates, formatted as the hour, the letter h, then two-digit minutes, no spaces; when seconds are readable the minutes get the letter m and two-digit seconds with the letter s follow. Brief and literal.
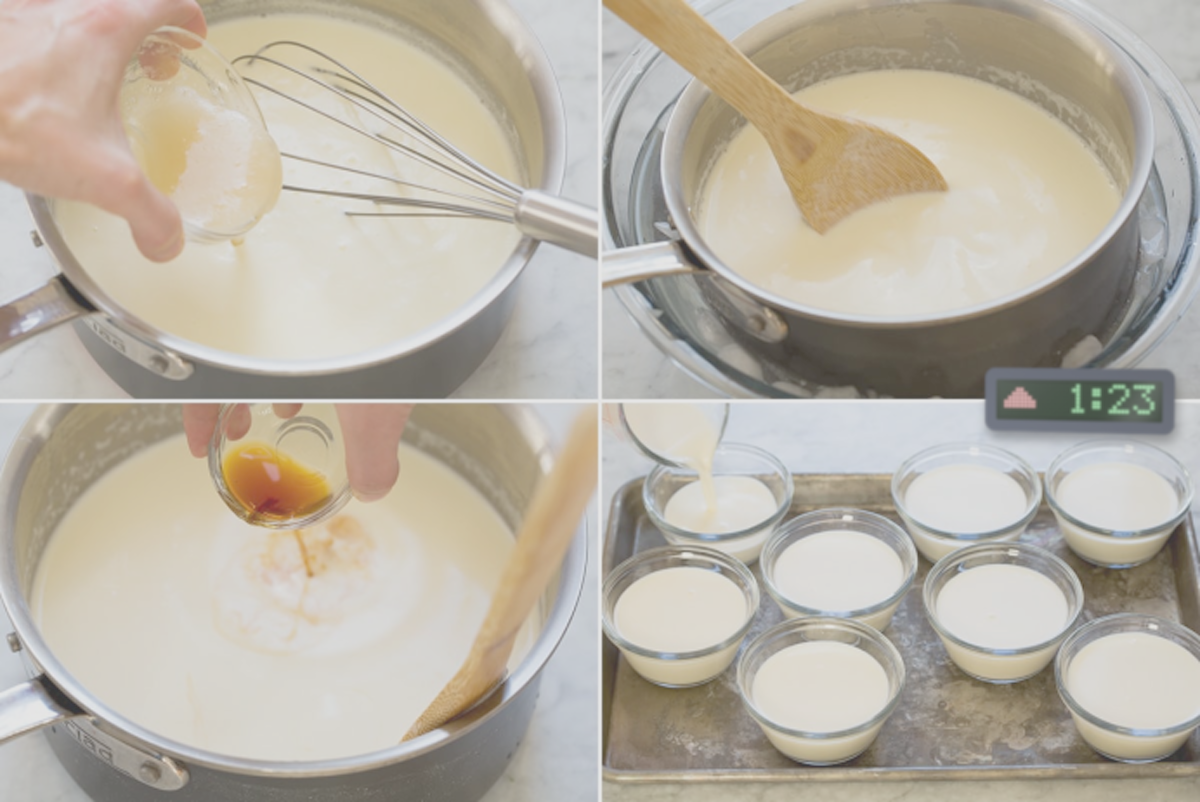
1h23
